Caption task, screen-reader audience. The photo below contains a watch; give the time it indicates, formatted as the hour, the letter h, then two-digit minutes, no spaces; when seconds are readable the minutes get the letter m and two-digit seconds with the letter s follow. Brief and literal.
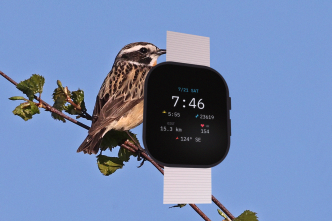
7h46
